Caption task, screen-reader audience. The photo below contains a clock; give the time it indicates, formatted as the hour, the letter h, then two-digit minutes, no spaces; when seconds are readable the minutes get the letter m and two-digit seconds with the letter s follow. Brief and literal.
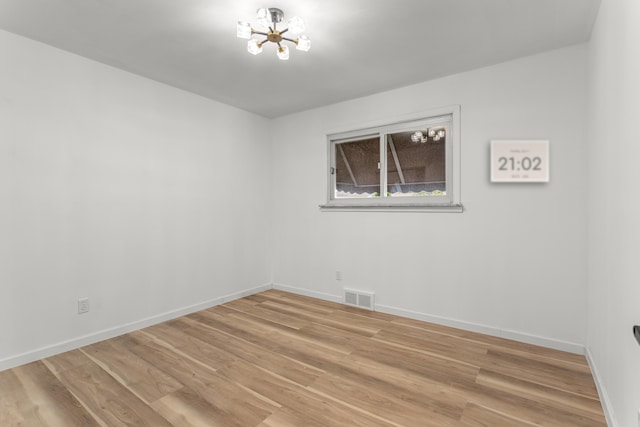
21h02
